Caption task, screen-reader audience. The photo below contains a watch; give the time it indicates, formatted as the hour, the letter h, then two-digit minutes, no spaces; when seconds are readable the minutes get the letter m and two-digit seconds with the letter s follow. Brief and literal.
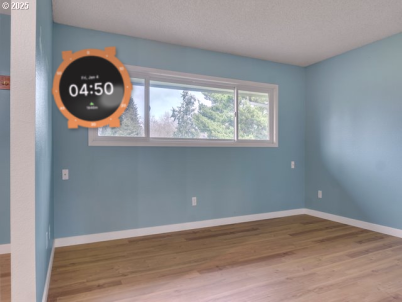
4h50
